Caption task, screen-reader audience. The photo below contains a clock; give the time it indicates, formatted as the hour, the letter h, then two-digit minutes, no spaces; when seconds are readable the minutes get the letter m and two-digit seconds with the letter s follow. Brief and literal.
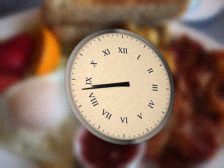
8h43
